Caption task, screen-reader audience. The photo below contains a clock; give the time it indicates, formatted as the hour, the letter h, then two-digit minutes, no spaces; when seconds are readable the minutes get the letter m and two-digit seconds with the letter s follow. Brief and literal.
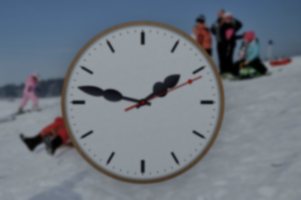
1h47m11s
